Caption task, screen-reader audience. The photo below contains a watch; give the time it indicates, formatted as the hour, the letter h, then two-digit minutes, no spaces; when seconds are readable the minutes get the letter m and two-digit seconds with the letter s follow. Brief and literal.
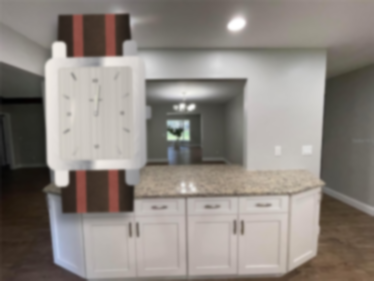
12h01
